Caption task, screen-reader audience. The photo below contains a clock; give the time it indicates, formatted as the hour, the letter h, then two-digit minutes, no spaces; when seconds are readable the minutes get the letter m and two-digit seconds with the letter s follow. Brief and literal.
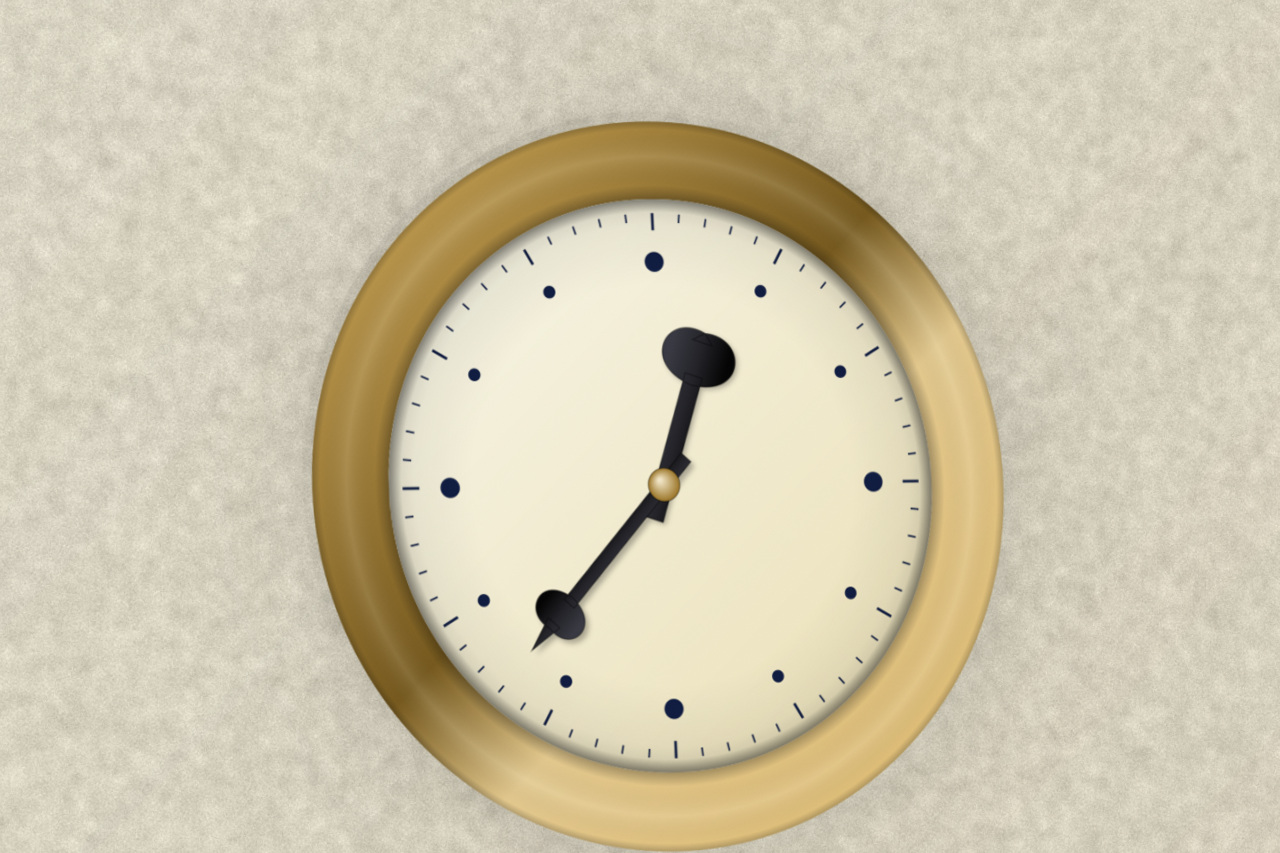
12h37
